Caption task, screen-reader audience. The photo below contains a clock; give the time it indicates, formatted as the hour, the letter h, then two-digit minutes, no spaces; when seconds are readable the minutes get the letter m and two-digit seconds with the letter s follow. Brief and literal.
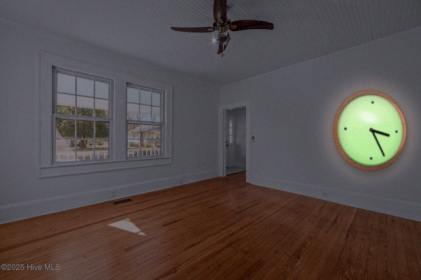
3h25
